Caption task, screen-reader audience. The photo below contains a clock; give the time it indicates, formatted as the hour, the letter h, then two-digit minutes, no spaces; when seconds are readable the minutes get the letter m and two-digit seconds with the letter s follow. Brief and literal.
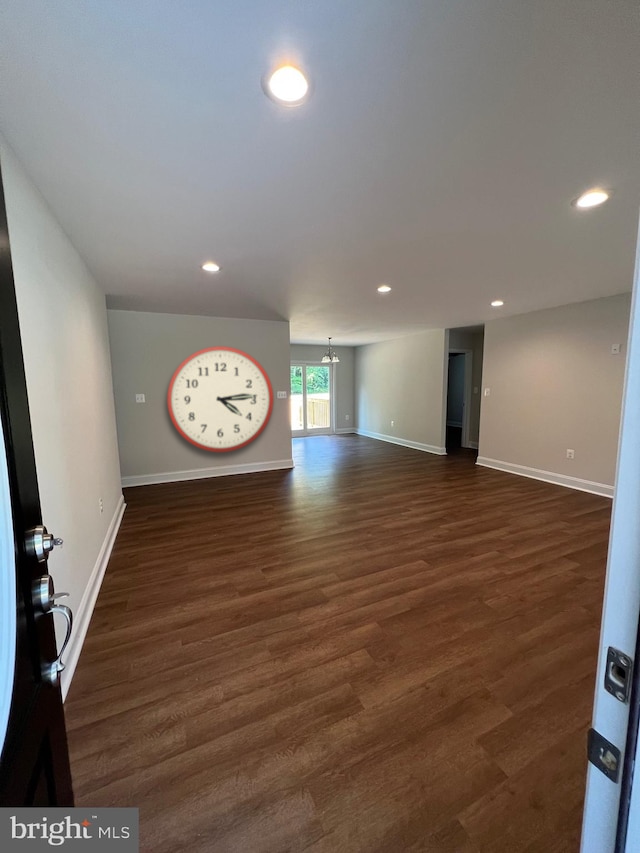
4h14
